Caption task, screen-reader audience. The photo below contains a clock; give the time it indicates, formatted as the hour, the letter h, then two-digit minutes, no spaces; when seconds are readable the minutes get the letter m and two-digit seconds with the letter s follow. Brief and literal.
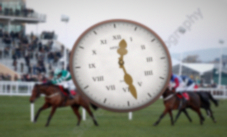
12h28
